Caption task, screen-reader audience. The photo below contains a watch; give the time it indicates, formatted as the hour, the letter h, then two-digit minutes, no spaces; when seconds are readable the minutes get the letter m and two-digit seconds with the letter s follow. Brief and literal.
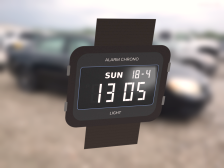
13h05
